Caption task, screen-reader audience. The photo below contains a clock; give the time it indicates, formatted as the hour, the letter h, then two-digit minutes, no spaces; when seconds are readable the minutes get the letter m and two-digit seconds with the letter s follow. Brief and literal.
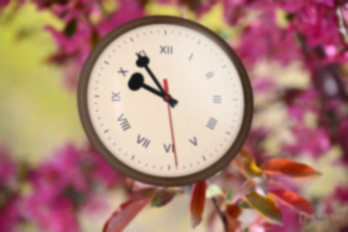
9h54m29s
